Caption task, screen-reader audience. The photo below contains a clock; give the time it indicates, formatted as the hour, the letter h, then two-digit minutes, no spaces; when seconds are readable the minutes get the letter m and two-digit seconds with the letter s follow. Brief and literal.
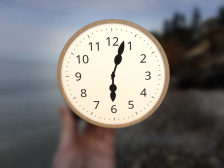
6h03
